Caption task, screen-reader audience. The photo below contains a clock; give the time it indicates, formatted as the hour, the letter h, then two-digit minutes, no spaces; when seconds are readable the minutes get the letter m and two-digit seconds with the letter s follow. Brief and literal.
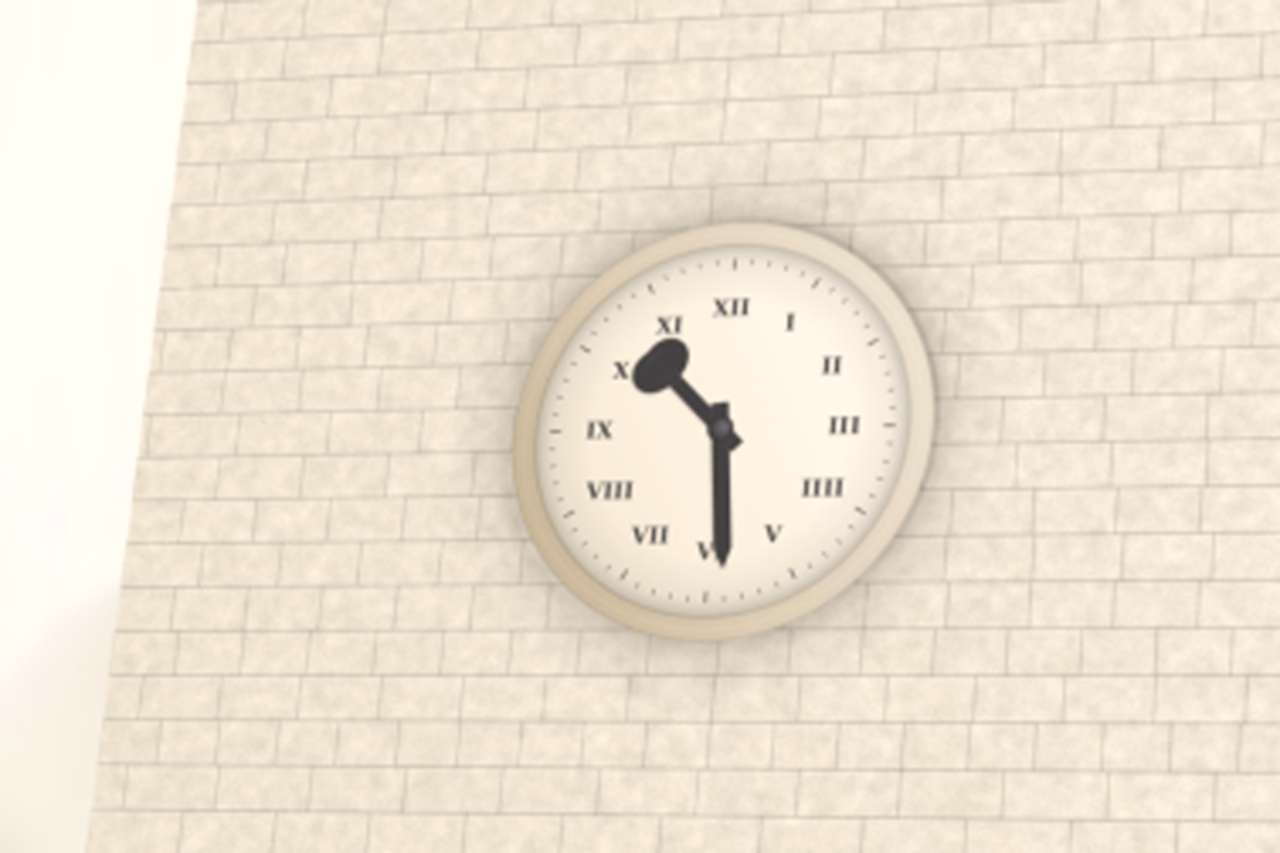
10h29
